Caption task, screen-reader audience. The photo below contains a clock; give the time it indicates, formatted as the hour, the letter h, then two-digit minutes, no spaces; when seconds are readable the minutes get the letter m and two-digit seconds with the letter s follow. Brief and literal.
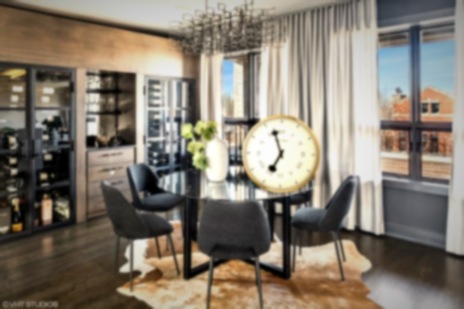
6h57
